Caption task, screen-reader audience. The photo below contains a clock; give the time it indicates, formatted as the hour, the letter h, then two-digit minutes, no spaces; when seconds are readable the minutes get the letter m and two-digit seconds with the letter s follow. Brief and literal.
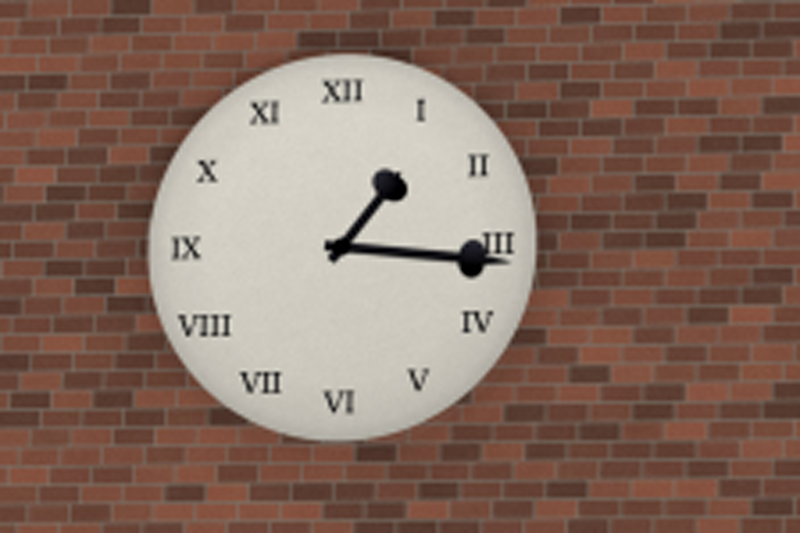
1h16
